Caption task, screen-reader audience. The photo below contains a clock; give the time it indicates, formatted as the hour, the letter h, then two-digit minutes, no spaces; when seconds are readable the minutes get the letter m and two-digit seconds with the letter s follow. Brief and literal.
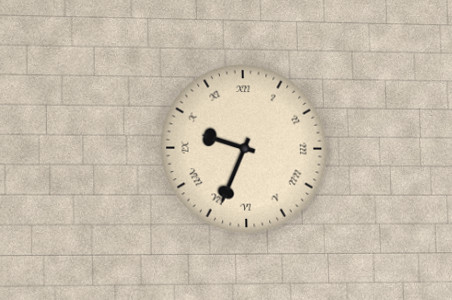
9h34
